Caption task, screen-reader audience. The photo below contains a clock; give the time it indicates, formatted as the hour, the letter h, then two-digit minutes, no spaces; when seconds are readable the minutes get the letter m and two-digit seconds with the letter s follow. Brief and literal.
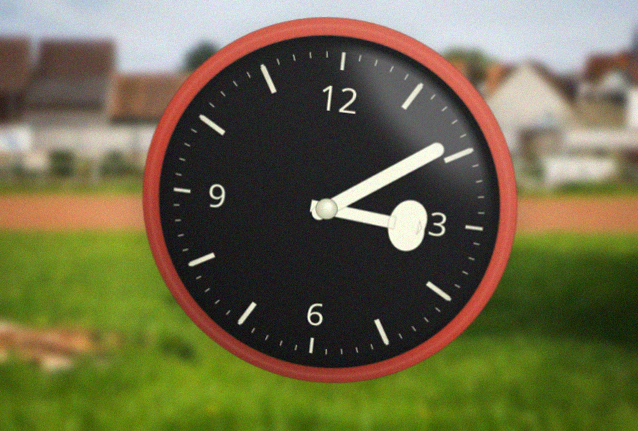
3h09
